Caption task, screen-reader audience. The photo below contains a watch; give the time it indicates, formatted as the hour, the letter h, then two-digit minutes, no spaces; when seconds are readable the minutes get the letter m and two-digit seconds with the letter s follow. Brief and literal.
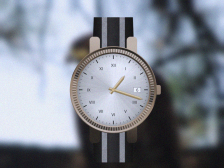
1h18
